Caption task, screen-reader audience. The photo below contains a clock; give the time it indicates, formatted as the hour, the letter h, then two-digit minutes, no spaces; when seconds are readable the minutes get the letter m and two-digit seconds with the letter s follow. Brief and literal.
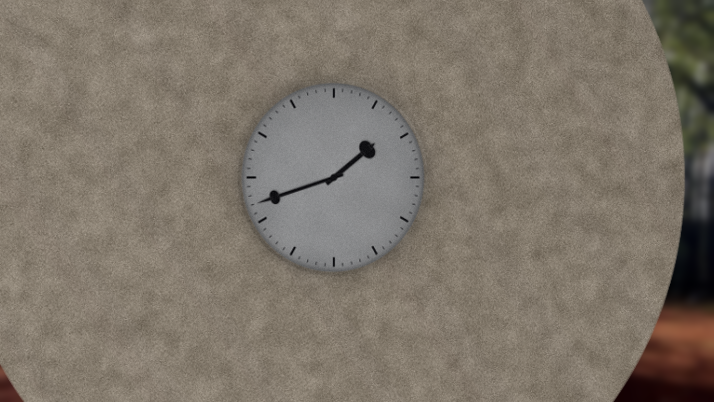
1h42
